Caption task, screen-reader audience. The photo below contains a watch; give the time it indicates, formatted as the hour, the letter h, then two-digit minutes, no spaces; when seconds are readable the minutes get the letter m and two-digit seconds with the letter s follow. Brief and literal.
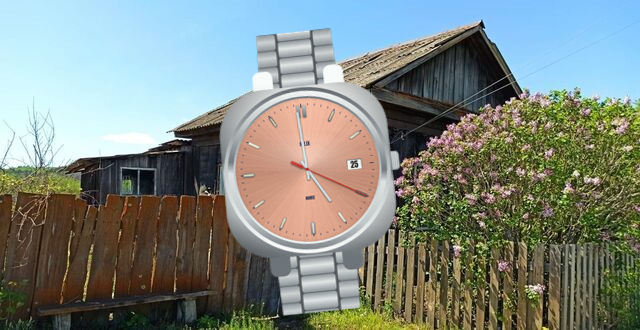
4h59m20s
